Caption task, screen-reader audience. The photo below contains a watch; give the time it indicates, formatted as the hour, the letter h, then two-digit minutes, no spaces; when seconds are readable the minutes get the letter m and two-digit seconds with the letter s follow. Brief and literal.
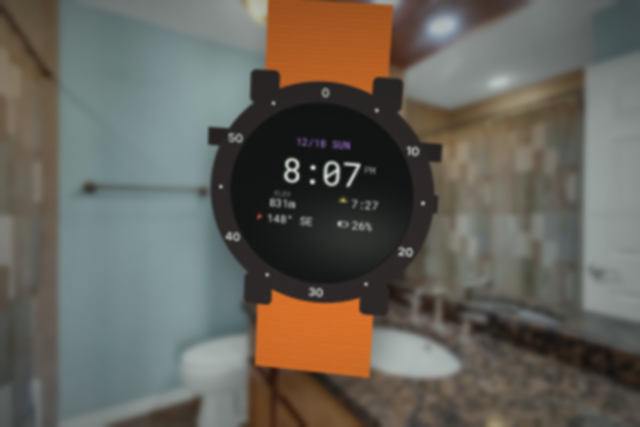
8h07
